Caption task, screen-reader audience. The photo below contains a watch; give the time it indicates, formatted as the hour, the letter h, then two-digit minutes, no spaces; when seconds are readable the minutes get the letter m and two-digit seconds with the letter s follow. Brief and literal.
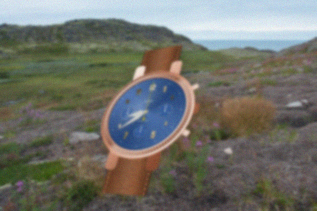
8h39
